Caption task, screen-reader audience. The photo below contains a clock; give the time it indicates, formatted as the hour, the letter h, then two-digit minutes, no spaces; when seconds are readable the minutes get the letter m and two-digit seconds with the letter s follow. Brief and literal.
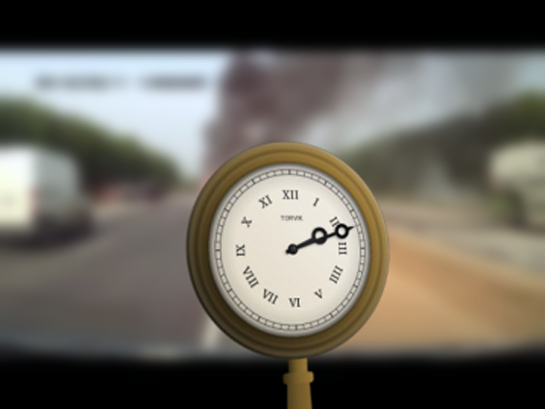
2h12
